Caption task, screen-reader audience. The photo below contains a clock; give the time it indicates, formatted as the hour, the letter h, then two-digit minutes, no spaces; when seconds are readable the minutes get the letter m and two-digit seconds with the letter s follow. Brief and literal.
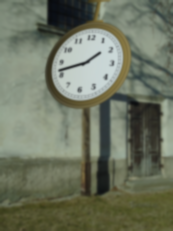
1h42
